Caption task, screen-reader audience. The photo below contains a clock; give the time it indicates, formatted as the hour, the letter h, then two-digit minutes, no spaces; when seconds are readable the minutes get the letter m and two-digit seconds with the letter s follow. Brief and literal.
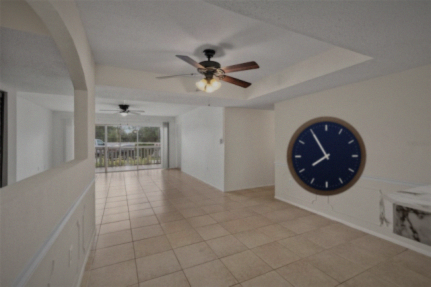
7h55
